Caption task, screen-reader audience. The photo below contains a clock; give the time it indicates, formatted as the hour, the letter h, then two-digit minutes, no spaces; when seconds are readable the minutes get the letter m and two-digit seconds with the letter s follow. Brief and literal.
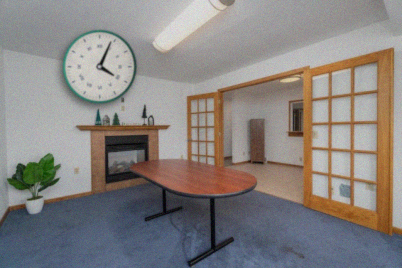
4h04
